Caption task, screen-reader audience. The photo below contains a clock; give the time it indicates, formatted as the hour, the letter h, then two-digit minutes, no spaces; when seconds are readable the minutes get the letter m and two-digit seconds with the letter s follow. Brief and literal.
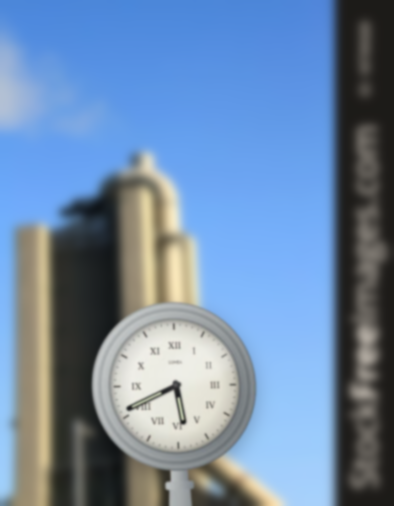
5h41
